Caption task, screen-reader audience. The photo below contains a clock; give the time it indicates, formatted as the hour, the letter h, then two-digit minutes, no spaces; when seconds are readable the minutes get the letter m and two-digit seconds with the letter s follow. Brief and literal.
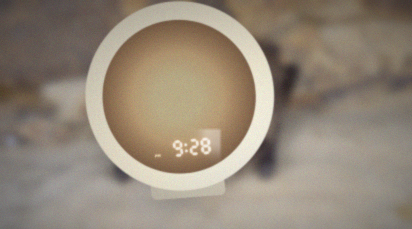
9h28
